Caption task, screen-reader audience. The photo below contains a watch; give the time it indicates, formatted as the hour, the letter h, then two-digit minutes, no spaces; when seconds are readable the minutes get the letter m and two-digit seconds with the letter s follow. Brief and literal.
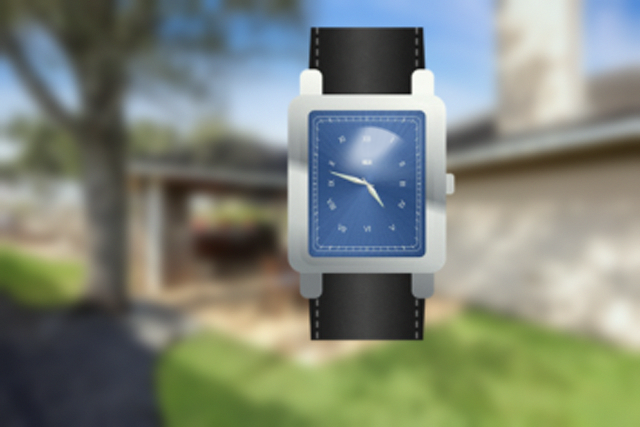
4h48
